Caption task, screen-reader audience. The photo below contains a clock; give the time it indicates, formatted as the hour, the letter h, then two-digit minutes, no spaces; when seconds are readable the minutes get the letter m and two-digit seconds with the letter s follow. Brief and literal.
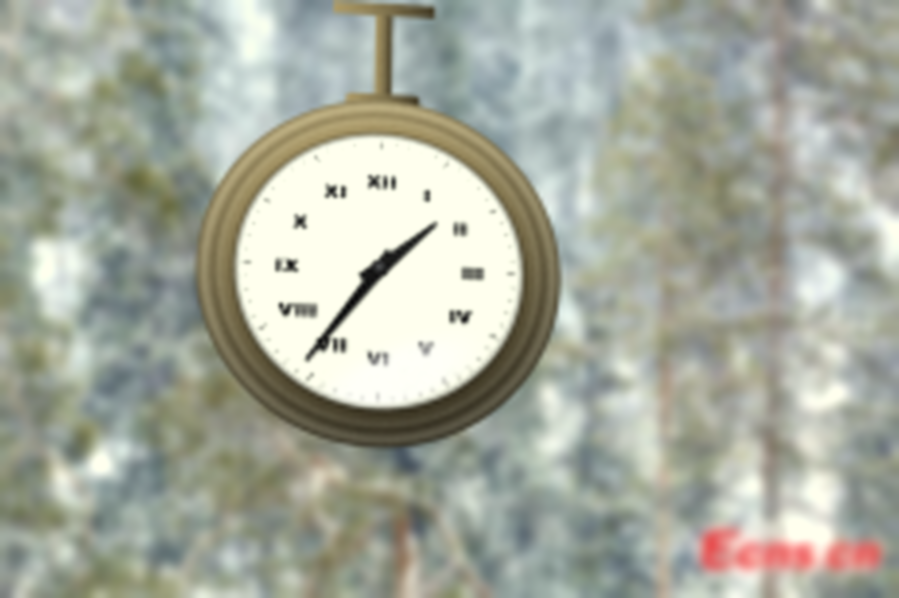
1h36
